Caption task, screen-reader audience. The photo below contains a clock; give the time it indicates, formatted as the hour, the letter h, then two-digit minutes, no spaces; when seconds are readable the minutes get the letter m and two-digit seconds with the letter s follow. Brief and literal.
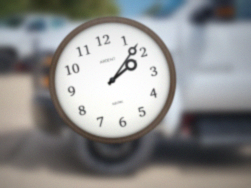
2h08
